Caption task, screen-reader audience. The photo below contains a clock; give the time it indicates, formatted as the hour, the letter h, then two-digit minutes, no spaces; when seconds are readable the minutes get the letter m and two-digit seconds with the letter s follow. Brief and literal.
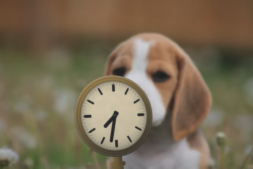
7h32
